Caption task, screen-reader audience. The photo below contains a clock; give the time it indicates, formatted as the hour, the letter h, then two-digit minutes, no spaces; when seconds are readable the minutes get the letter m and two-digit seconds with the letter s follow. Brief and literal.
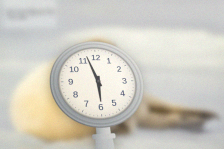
5h57
